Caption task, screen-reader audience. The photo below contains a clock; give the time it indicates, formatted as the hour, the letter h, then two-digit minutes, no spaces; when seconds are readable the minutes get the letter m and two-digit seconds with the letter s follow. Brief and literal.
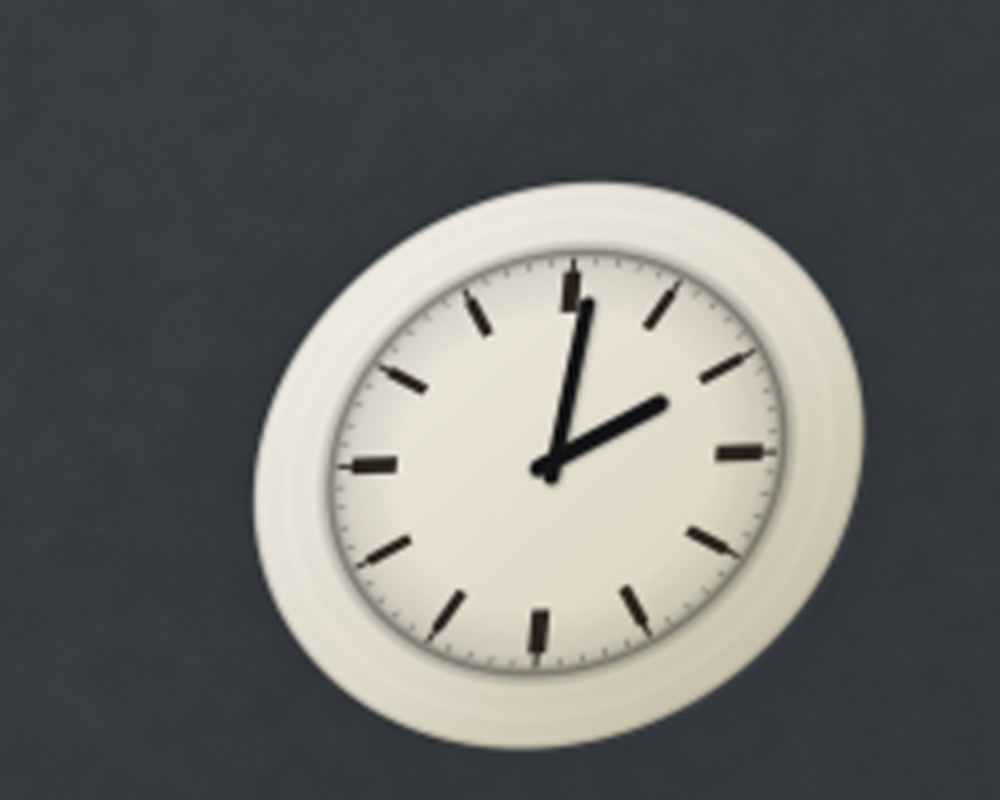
2h01
